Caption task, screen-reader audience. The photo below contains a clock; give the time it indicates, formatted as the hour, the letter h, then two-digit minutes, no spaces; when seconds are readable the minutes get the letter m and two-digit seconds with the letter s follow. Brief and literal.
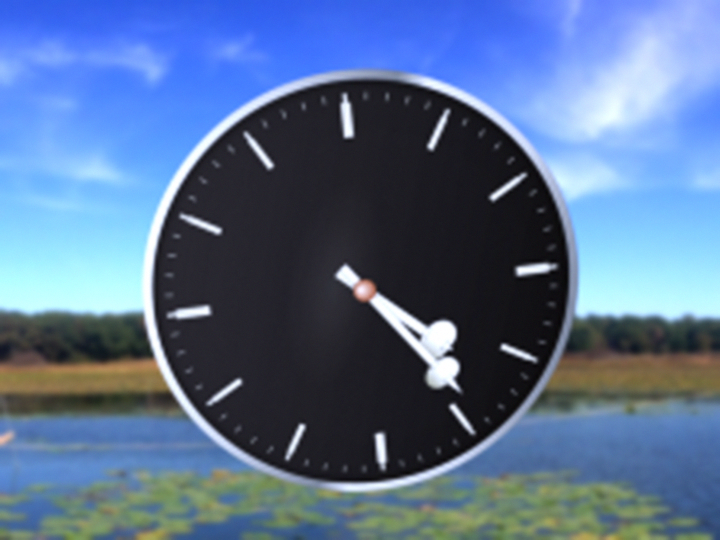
4h24
